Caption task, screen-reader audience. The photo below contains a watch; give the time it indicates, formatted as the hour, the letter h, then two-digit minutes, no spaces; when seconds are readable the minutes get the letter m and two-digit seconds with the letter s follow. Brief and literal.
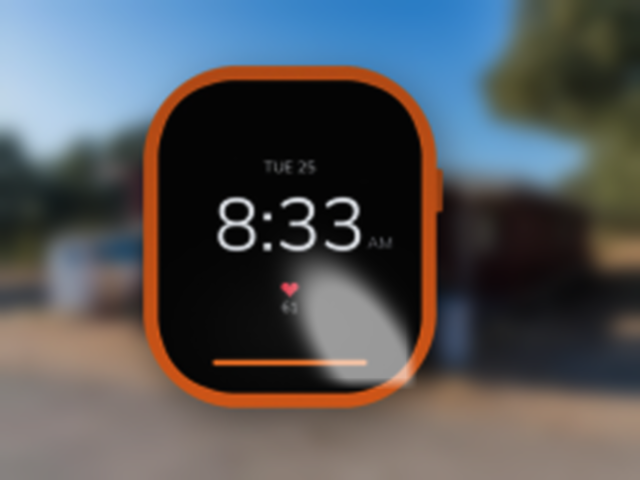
8h33
